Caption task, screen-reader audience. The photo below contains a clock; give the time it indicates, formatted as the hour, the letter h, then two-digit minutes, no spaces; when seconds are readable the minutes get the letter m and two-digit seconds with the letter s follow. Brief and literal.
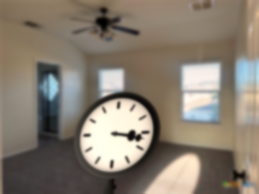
3h17
